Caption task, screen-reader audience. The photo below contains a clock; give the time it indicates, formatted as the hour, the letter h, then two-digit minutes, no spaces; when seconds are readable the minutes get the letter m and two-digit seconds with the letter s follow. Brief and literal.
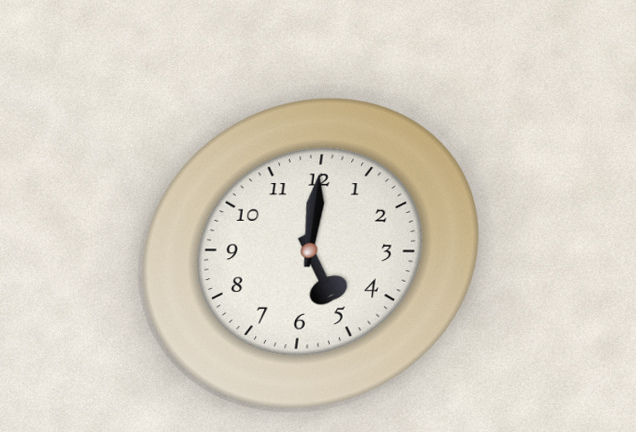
5h00
